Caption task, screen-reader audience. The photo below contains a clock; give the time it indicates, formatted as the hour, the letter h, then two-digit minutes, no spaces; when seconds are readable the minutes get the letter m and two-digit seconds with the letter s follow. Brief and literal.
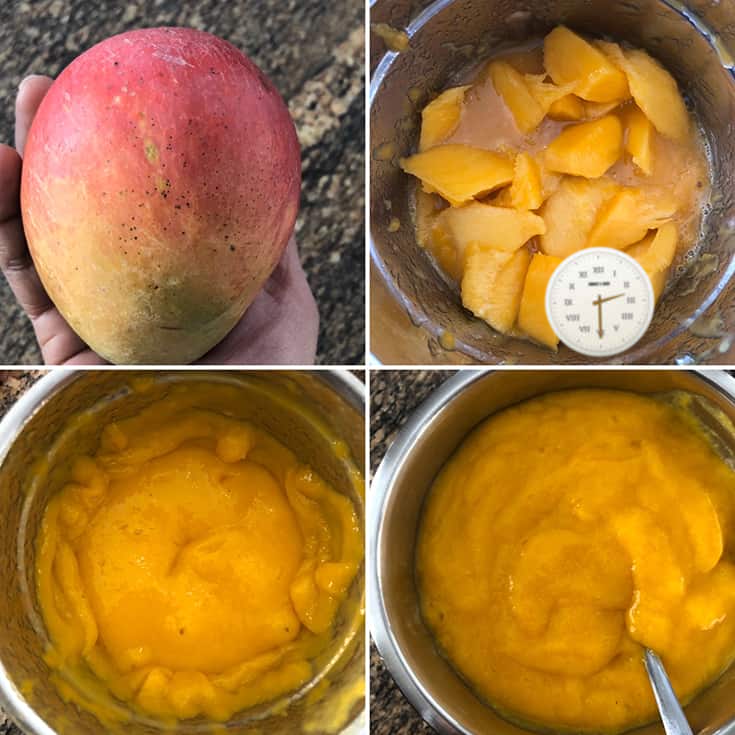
2h30
